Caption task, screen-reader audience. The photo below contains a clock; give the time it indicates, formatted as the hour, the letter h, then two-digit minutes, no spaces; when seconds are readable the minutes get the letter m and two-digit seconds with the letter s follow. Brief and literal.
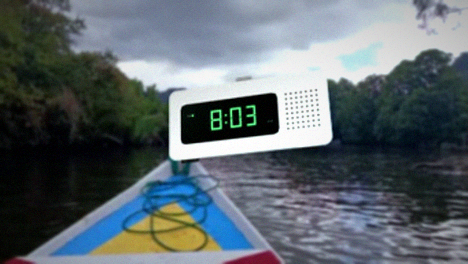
8h03
